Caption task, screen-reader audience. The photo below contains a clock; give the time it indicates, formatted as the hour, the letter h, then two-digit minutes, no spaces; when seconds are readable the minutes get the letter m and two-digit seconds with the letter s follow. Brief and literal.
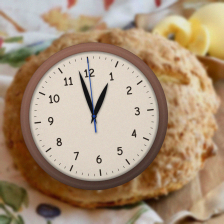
12h58m00s
